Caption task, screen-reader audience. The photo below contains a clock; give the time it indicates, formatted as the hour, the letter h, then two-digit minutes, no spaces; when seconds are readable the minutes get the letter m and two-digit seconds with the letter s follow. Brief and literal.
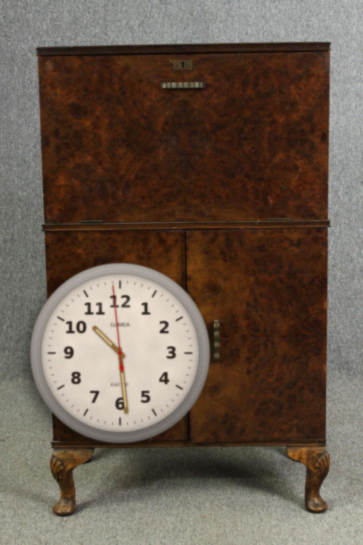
10h28m59s
